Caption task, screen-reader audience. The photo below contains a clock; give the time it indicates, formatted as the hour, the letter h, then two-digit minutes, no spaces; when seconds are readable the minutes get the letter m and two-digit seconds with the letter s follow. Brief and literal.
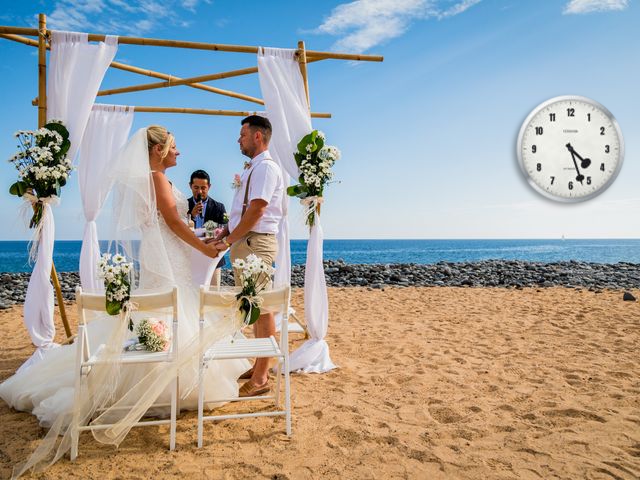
4h27
